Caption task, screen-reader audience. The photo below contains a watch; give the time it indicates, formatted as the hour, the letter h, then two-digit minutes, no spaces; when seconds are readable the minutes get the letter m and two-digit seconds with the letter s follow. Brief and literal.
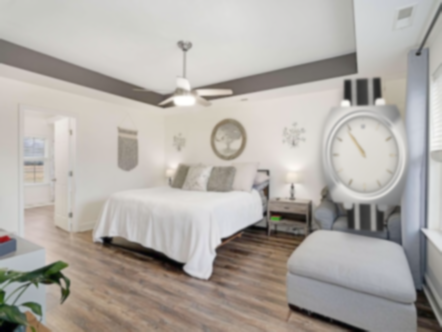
10h54
